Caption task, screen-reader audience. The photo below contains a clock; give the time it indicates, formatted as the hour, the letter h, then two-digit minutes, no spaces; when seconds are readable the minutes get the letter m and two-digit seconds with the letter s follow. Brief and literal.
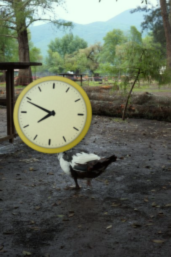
7h49
